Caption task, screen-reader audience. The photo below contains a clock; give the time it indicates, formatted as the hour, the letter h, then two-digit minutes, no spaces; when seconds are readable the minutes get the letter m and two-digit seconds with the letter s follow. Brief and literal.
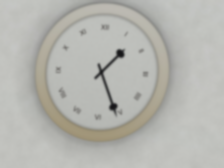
1h26
